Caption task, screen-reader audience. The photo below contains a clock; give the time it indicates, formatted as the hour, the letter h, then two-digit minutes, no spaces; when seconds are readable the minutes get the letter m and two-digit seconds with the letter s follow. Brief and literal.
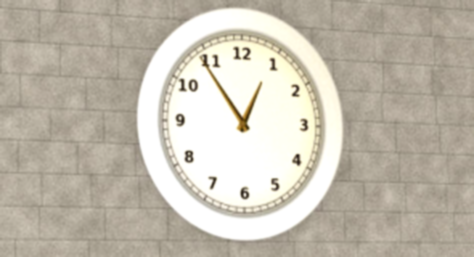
12h54
